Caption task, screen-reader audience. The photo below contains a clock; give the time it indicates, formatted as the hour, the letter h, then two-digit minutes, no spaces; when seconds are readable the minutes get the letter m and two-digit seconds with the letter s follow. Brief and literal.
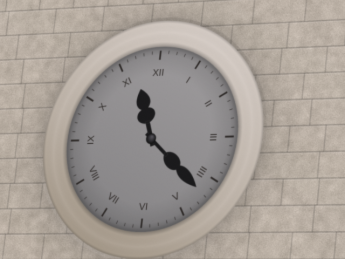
11h22
